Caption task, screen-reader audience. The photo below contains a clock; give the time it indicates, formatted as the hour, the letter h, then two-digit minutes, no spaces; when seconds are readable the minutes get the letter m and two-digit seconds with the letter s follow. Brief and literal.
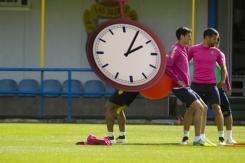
2h05
